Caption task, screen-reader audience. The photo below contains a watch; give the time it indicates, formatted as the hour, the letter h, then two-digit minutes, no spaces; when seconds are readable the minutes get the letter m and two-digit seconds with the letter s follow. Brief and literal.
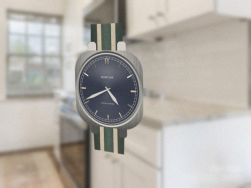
4h41
